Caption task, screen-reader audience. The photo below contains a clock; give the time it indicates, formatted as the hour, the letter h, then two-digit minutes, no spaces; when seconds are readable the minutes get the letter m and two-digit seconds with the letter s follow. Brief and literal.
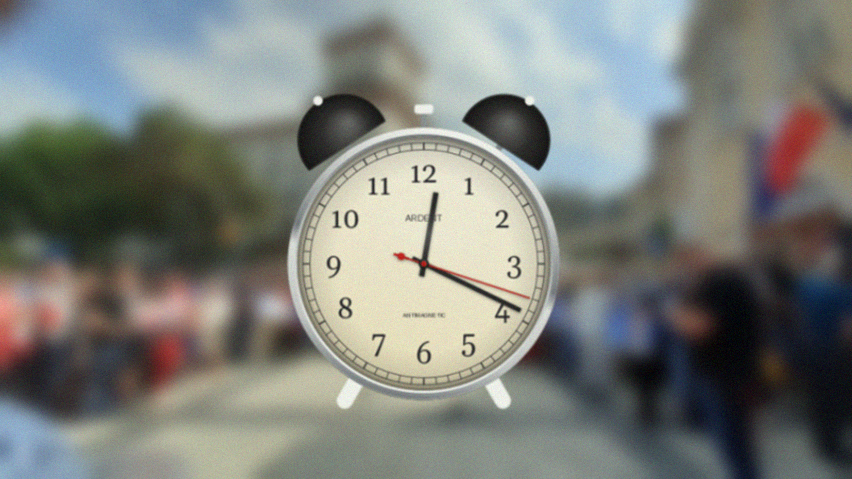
12h19m18s
